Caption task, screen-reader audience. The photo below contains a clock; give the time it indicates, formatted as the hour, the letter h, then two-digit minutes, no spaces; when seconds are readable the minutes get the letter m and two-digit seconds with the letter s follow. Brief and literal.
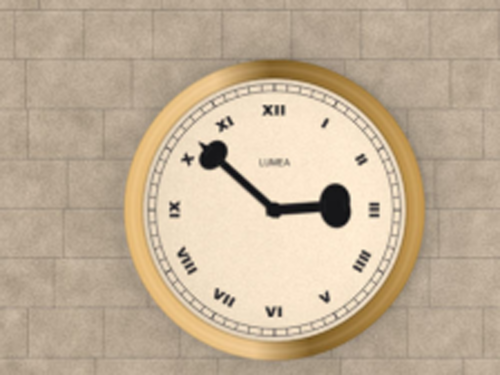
2h52
